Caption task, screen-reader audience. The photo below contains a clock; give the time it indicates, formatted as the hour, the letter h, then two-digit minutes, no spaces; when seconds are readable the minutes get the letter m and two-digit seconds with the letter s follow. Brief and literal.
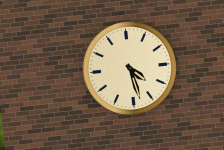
4h28
